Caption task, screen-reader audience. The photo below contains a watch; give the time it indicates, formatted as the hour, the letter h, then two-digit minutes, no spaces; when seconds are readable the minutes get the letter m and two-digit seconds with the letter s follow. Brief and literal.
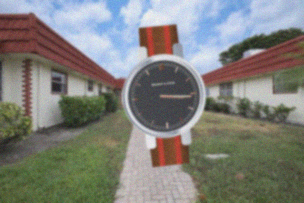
3h16
